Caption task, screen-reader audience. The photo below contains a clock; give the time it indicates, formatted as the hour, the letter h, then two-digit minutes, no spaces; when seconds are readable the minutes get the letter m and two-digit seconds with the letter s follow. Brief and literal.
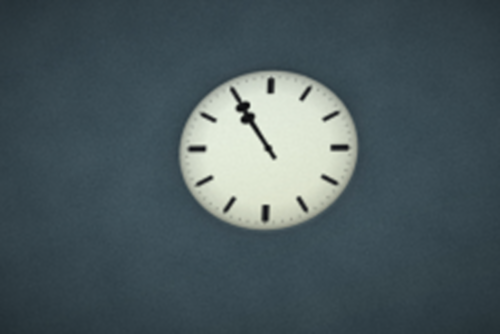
10h55
